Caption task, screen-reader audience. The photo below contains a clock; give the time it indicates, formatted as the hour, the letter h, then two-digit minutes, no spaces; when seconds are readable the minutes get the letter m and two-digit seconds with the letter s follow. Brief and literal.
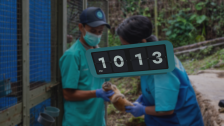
10h13
